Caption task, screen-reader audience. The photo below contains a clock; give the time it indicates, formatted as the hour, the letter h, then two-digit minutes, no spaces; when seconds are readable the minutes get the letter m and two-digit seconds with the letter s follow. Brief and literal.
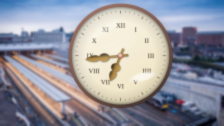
6h44
